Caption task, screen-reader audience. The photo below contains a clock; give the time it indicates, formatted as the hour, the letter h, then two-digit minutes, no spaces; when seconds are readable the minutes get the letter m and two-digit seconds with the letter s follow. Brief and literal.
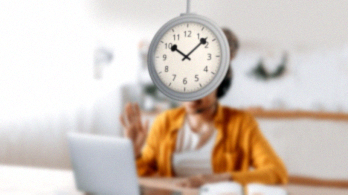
10h08
